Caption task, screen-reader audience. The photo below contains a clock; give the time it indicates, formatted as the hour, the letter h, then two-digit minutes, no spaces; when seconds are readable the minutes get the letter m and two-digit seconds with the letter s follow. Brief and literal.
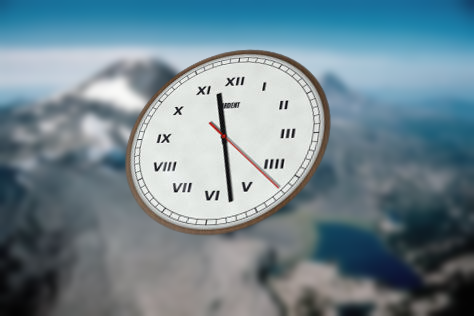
11h27m22s
